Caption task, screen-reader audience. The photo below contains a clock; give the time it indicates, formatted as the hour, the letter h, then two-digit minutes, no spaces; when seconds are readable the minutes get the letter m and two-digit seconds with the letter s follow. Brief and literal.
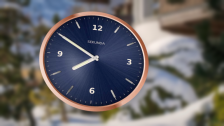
7h50
